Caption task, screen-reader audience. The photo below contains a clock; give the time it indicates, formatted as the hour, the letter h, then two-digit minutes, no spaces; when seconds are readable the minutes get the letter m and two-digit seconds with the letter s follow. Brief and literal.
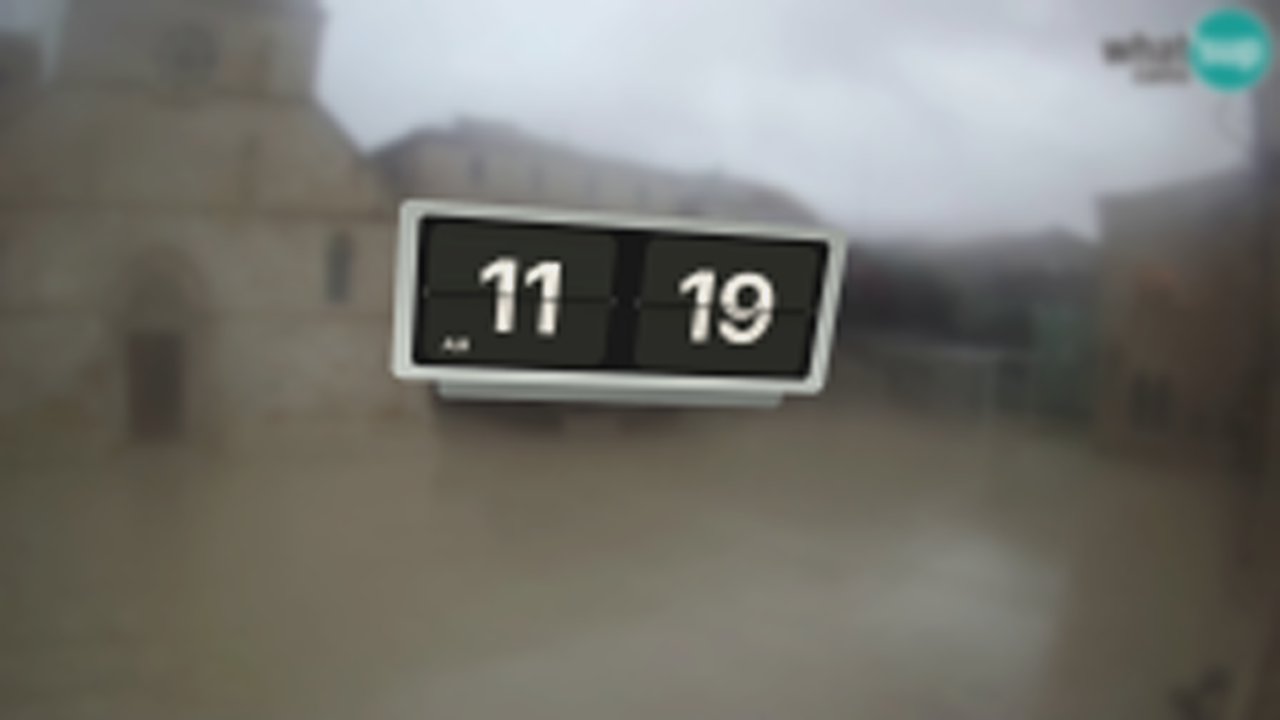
11h19
